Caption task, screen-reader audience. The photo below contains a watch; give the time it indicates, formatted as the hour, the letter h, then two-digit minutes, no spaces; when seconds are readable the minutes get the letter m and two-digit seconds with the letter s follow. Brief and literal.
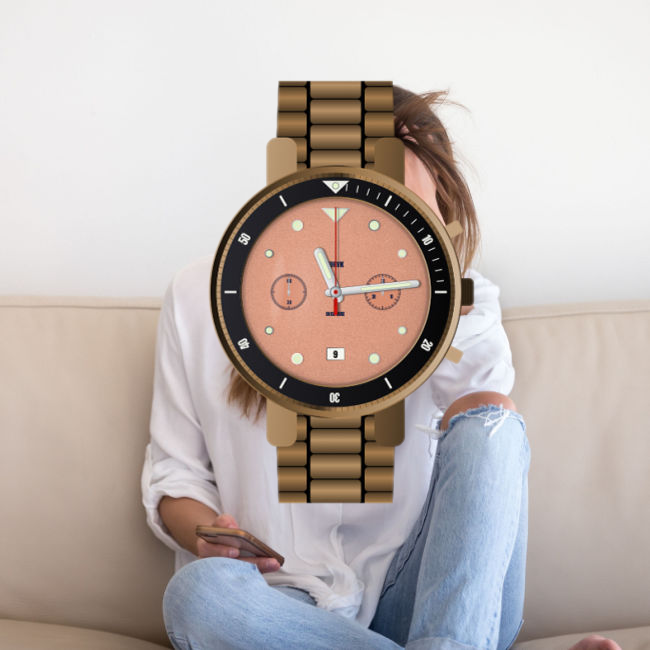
11h14
